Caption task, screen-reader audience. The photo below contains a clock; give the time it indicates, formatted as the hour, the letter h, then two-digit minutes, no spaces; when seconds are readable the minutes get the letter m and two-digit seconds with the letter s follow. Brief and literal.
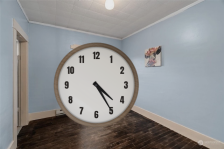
4h25
